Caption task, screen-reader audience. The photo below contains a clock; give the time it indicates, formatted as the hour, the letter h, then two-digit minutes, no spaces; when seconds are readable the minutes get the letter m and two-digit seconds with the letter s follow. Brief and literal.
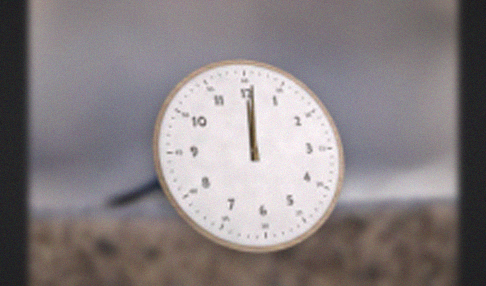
12h01
